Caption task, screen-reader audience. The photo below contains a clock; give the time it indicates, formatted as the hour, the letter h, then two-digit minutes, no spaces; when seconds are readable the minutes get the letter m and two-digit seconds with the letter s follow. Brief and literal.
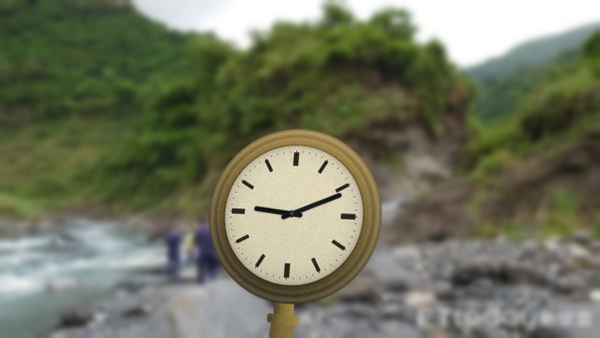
9h11
